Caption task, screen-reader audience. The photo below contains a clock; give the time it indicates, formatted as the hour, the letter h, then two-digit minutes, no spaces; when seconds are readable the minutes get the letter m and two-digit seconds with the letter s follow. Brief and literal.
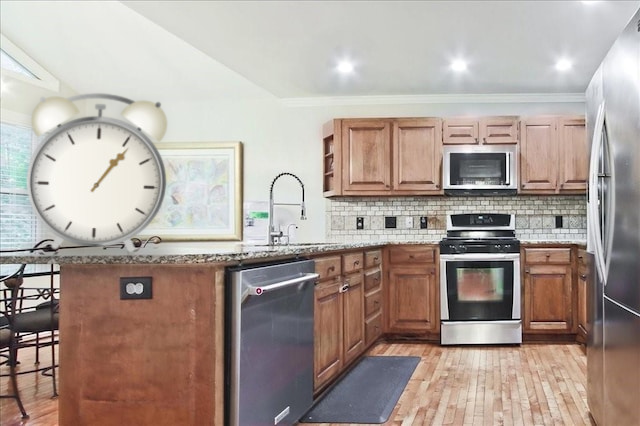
1h06
